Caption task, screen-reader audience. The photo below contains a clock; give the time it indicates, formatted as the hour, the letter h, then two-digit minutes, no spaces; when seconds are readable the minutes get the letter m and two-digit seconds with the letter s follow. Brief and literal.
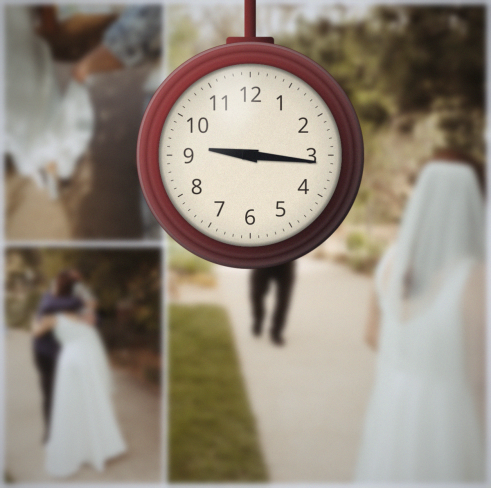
9h16
